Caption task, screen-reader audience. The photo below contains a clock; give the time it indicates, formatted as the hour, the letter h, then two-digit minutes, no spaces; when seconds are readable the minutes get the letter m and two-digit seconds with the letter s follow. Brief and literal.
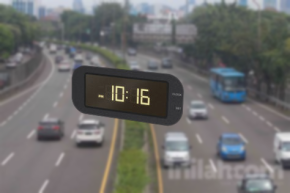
10h16
